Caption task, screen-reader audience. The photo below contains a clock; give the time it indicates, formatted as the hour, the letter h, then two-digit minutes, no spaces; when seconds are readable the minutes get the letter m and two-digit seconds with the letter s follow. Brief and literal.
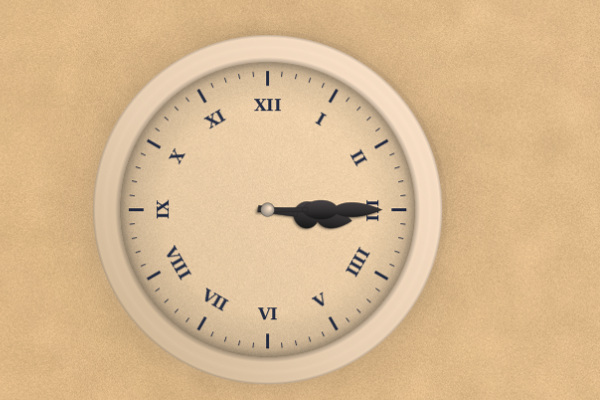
3h15
